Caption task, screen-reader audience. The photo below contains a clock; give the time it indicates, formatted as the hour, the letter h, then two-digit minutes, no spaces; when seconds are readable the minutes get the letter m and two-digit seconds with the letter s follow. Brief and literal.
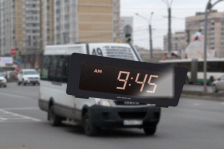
9h45
